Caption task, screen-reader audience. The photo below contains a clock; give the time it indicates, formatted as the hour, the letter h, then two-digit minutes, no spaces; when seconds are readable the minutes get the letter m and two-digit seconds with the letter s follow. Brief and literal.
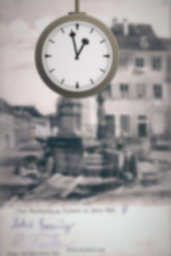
12h58
